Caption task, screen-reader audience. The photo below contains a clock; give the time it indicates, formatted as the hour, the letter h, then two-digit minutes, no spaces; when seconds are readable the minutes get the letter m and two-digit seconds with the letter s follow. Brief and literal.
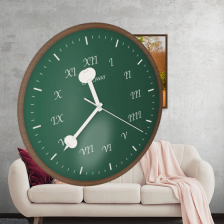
11h39m22s
